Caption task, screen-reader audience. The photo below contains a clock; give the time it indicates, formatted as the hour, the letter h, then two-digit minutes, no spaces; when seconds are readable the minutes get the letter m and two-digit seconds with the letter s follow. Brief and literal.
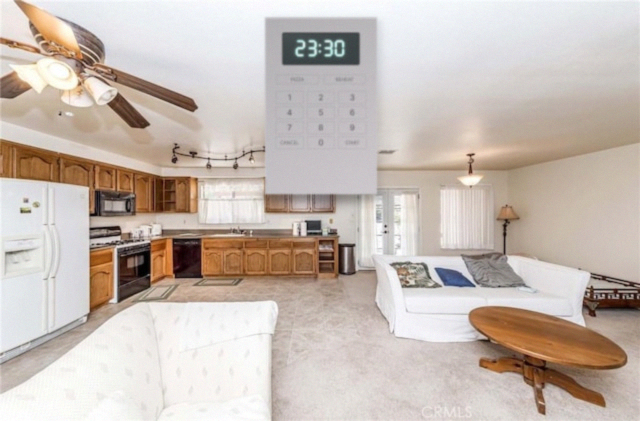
23h30
